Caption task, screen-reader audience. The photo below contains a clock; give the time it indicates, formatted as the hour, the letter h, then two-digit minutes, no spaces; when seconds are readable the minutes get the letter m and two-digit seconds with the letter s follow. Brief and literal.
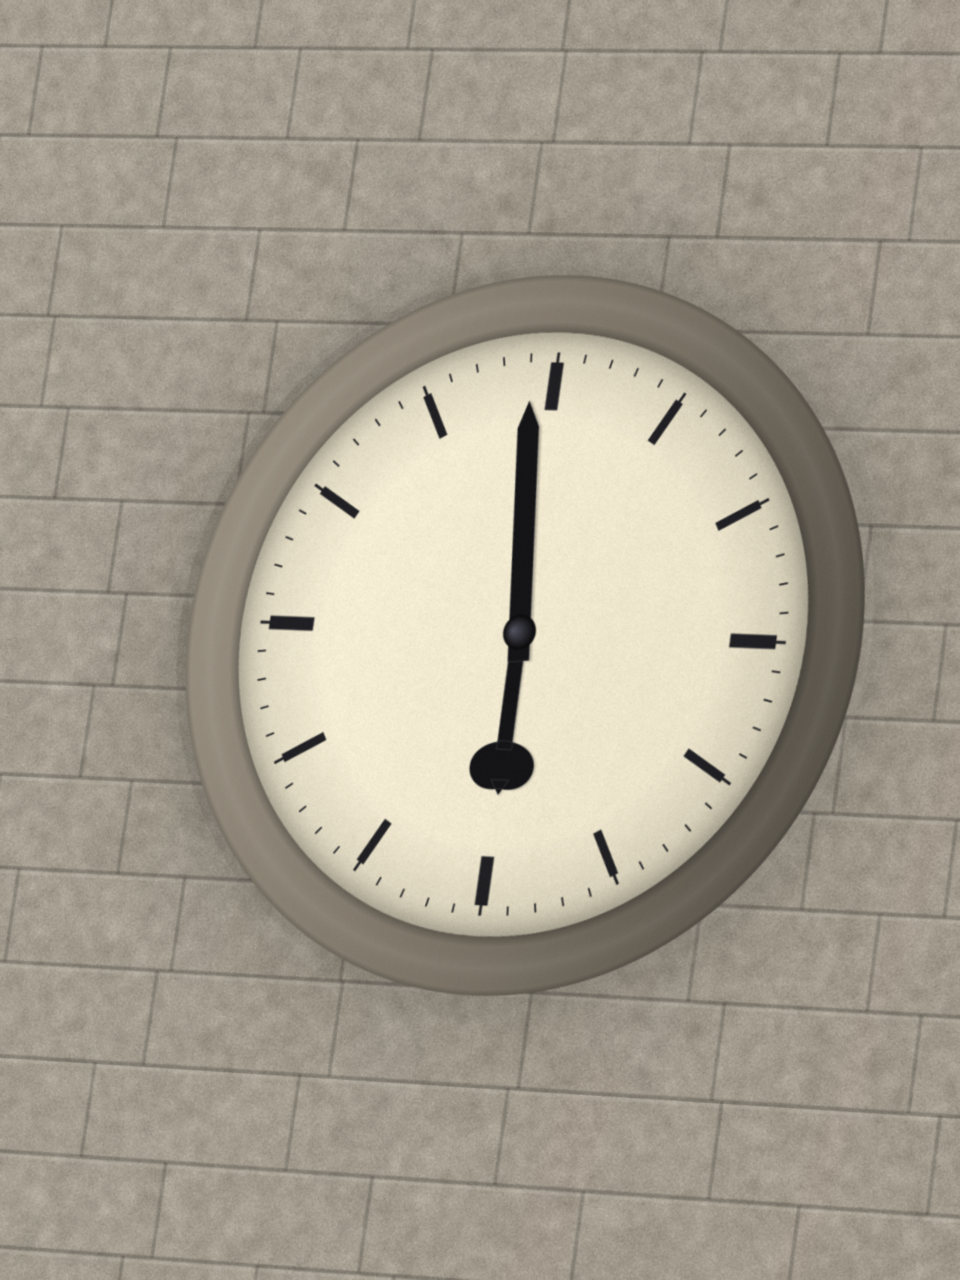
5h59
